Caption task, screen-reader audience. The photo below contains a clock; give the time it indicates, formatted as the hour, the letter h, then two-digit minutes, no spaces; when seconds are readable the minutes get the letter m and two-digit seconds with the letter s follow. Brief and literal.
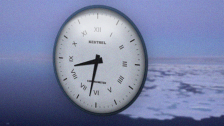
8h32
